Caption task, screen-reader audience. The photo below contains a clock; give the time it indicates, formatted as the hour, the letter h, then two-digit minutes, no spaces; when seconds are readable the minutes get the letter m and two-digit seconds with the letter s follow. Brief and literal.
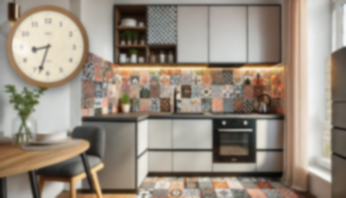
8h33
